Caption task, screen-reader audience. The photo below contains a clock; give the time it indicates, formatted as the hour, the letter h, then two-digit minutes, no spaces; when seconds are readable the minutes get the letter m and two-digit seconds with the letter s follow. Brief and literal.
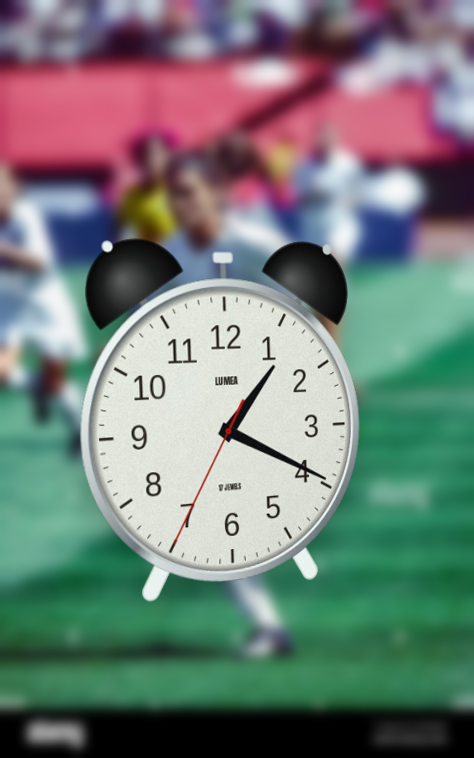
1h19m35s
